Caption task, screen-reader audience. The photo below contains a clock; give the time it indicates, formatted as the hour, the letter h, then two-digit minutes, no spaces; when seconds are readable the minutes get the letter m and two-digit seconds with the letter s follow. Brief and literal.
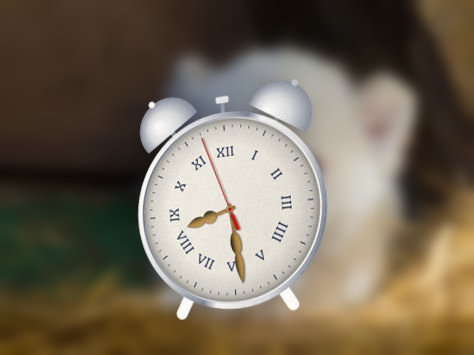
8h28m57s
